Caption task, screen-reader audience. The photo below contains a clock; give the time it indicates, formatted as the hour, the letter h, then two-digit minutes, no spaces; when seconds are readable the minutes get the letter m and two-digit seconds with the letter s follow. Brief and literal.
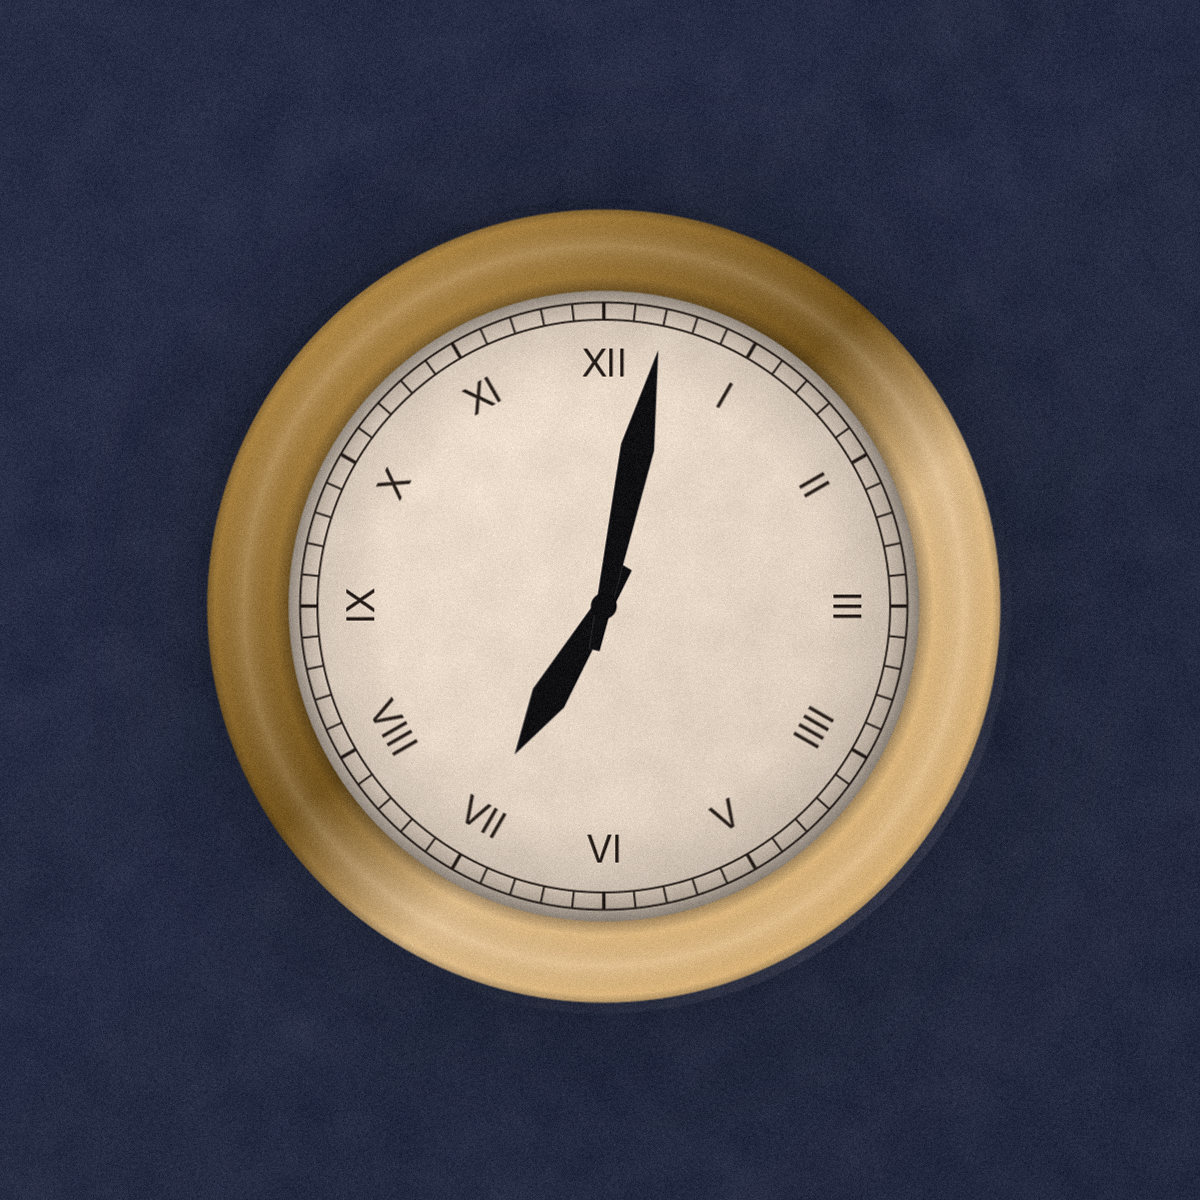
7h02
